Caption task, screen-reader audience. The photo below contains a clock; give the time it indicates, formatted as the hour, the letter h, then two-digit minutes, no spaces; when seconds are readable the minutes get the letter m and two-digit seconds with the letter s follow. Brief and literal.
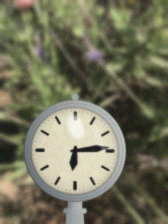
6h14
